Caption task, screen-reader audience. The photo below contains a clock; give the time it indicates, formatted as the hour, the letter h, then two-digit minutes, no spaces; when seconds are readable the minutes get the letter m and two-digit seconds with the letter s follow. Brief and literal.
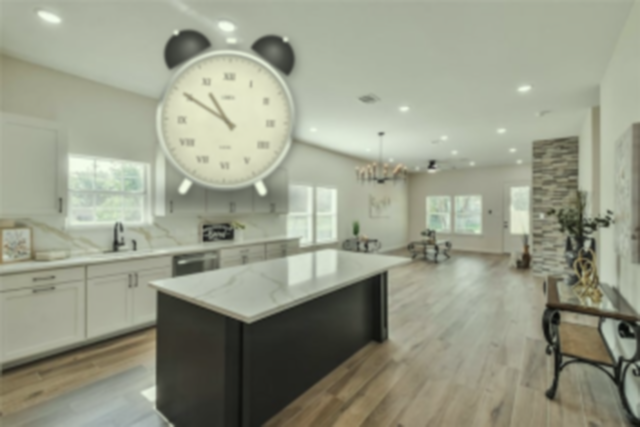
10h50
